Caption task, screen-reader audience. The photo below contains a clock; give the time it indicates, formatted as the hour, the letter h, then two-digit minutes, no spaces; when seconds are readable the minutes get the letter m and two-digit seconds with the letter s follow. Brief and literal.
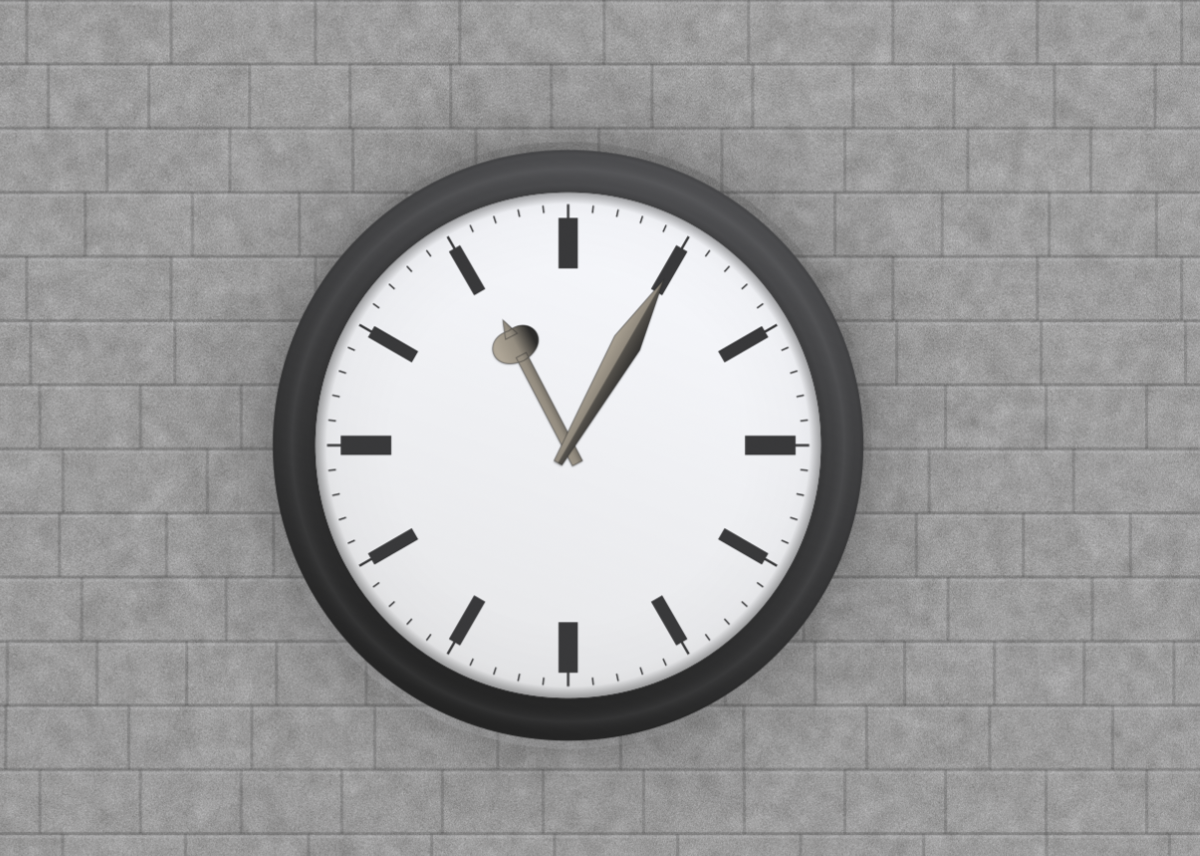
11h05
